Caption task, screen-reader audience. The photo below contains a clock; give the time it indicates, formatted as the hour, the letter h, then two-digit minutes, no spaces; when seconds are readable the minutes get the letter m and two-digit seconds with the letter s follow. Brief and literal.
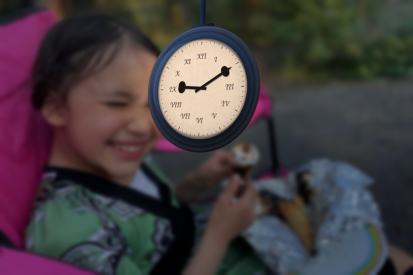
9h10
